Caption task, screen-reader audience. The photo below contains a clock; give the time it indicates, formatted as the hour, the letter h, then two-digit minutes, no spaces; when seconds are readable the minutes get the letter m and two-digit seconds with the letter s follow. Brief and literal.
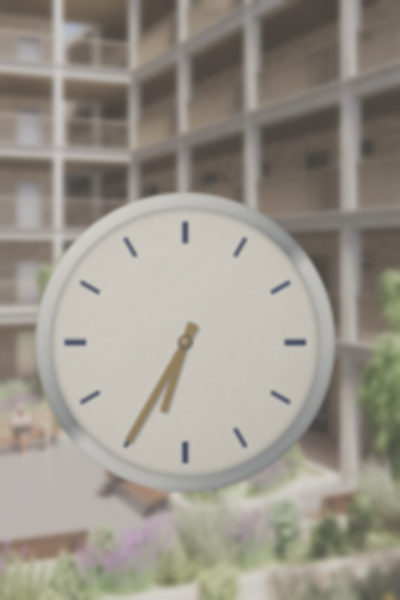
6h35
